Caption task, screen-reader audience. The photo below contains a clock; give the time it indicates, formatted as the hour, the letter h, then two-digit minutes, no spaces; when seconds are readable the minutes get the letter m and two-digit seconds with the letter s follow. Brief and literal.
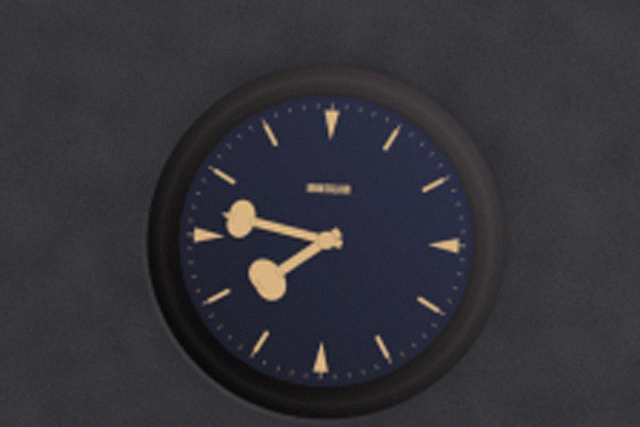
7h47
